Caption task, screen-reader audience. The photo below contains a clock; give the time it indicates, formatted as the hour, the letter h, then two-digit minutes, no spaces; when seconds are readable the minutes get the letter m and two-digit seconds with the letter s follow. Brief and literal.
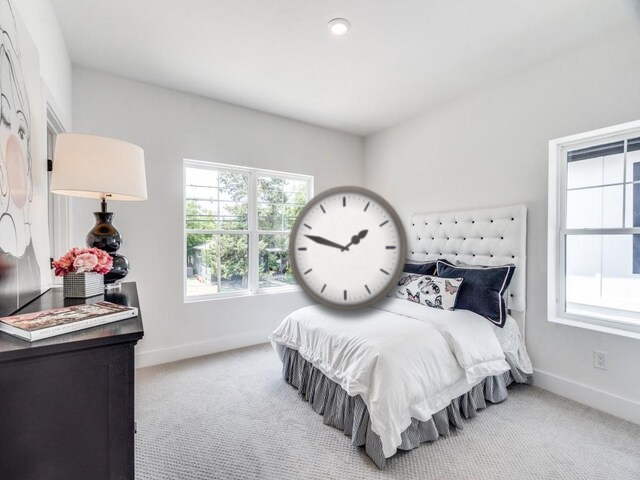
1h48
